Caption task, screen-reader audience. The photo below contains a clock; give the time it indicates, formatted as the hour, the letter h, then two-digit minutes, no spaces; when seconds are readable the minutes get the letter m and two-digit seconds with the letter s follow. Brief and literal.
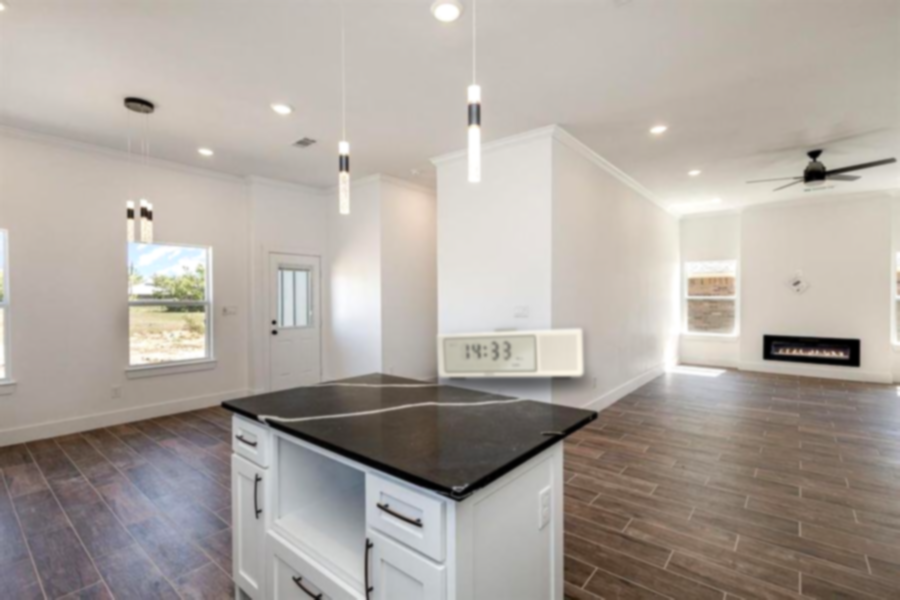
14h33
